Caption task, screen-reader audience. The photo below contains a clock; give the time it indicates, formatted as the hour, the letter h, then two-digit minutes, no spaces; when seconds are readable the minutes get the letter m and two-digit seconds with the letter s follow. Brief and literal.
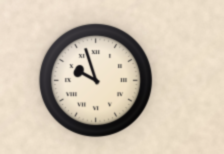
9h57
